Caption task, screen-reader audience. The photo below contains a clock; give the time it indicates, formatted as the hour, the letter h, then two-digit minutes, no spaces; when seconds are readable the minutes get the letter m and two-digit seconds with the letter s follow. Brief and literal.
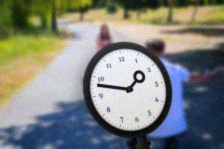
1h48
